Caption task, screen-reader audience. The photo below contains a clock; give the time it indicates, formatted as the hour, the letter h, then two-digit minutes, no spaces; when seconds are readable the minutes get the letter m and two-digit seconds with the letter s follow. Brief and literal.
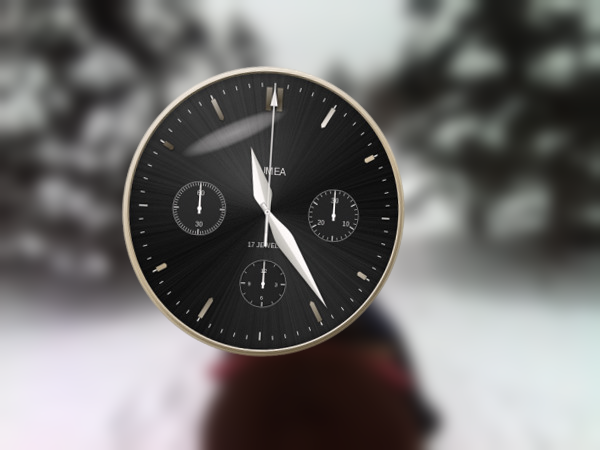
11h24
